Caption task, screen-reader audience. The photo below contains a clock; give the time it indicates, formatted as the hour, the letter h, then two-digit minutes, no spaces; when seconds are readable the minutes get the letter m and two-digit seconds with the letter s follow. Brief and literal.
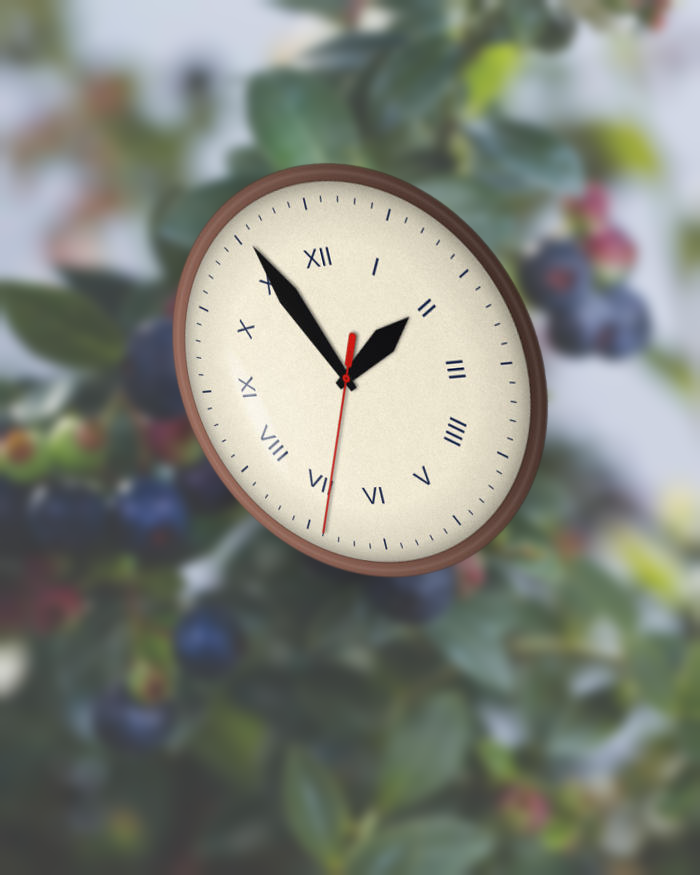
1h55m34s
